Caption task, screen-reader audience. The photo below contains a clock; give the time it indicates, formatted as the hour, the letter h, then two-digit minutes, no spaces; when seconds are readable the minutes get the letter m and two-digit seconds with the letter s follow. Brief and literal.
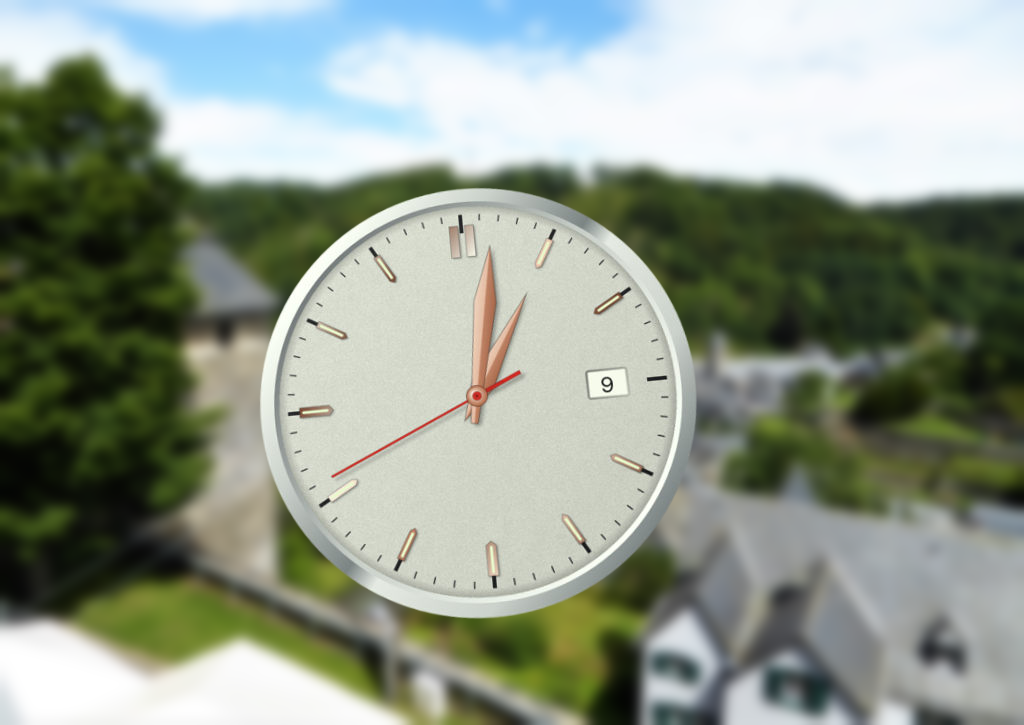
1h01m41s
